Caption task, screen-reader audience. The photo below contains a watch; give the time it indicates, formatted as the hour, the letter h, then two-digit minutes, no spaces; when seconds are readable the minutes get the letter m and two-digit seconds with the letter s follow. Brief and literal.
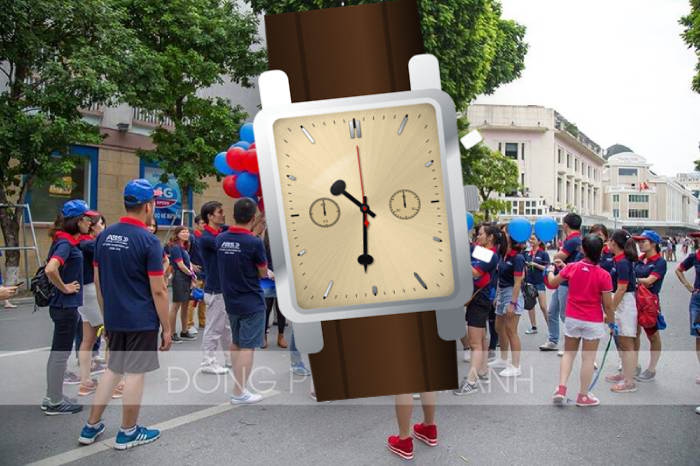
10h31
